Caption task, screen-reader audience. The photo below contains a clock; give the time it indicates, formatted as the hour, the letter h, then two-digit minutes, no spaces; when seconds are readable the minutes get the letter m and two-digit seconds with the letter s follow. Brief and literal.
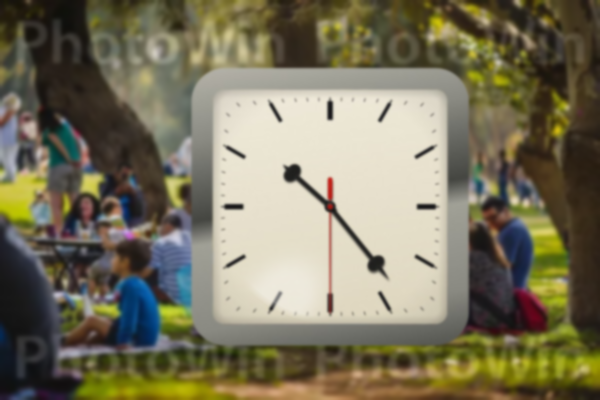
10h23m30s
